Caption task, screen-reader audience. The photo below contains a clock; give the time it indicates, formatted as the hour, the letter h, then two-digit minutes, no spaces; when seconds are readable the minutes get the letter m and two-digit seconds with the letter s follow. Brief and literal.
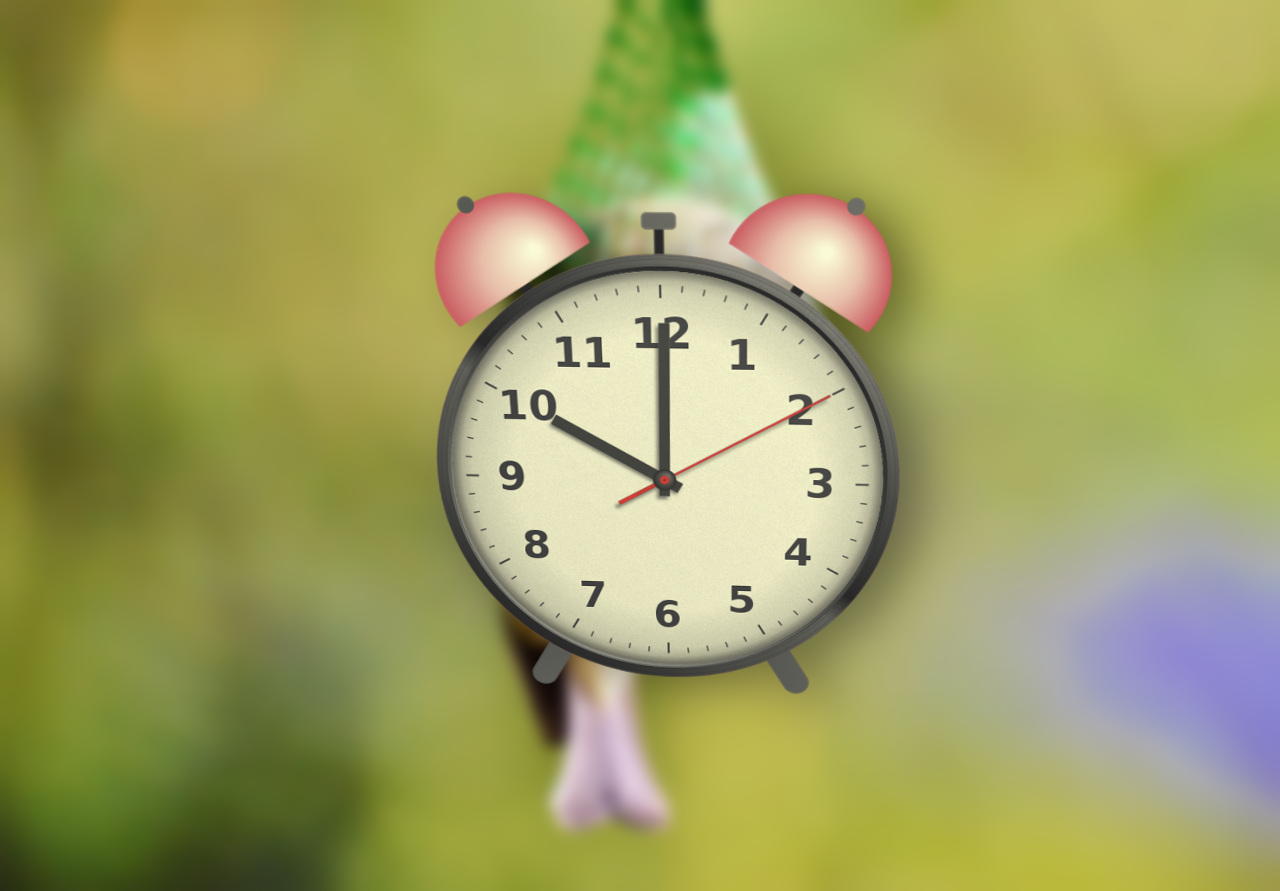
10h00m10s
